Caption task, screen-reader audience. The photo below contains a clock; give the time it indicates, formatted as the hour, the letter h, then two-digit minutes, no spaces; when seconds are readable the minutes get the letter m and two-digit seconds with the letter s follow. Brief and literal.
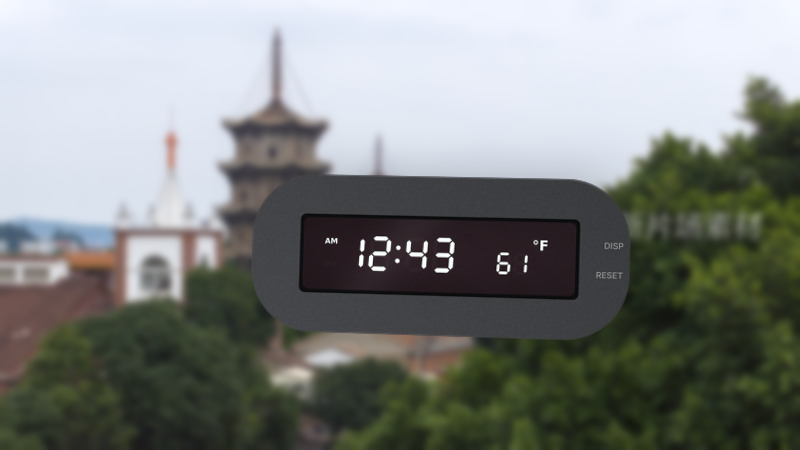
12h43
